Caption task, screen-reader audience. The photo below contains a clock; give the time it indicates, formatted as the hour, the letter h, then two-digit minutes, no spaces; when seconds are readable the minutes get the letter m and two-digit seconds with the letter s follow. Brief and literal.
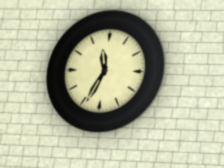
11h34
